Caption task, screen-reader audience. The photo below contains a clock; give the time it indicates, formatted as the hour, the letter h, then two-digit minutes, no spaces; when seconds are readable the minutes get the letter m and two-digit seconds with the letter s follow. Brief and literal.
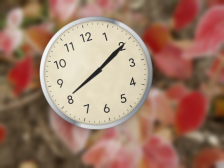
8h10
